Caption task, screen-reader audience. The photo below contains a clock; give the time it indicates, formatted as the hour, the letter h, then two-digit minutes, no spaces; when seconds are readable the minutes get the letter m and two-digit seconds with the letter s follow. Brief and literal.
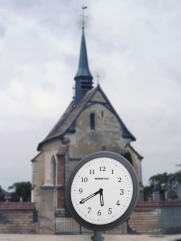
5h40
